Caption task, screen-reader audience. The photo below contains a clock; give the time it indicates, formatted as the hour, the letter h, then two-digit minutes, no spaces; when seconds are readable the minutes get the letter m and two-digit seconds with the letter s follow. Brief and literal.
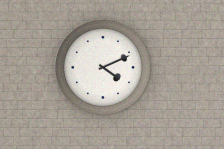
4h11
